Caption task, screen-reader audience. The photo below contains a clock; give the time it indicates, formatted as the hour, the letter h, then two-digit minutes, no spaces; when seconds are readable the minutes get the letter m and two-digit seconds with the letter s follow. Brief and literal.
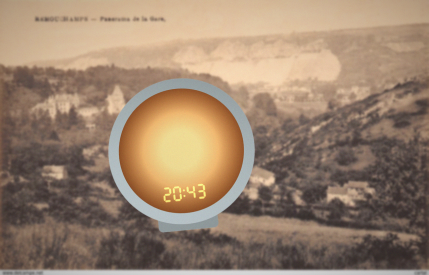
20h43
